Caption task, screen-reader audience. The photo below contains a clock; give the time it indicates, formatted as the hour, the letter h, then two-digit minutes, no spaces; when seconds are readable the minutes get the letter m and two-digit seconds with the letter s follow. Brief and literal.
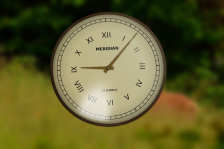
9h07
